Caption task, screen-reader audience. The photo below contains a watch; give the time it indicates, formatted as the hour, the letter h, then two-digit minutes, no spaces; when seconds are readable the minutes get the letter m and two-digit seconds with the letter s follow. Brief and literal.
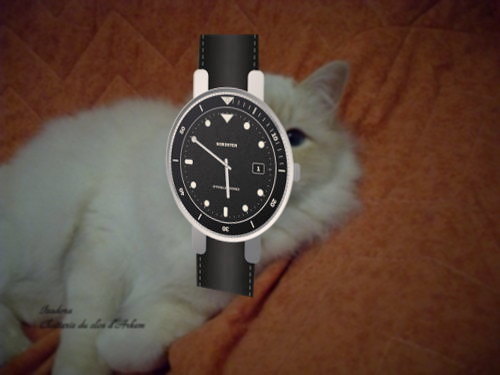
5h50
